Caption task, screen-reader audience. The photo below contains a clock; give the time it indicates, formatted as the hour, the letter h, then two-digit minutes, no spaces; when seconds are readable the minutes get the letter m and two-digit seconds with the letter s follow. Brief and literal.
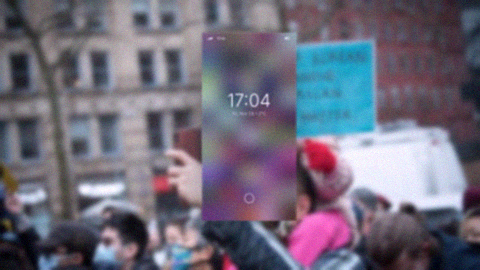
17h04
